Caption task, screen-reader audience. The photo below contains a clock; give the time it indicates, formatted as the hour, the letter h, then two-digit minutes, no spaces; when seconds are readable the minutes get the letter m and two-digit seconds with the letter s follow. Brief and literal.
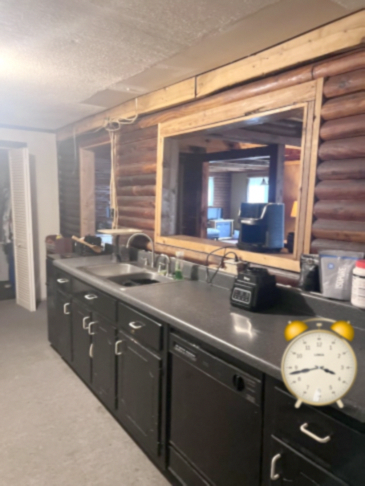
3h43
